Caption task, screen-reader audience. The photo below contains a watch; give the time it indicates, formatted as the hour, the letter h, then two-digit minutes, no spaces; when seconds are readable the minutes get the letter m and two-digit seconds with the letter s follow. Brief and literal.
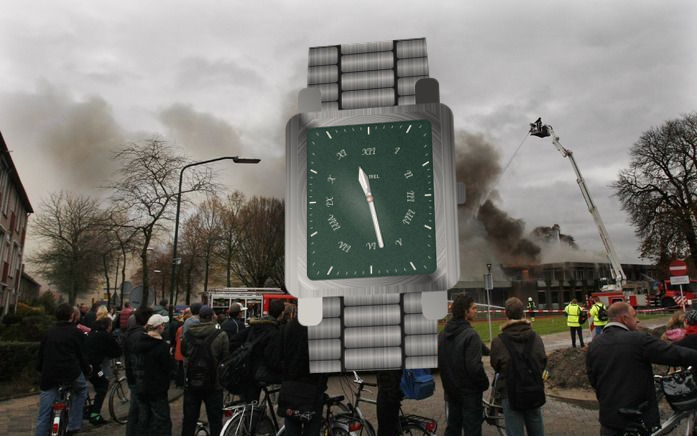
11h28
